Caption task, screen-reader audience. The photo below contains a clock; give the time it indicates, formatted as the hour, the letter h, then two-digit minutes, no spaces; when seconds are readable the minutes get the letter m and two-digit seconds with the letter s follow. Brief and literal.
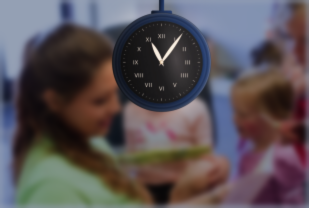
11h06
